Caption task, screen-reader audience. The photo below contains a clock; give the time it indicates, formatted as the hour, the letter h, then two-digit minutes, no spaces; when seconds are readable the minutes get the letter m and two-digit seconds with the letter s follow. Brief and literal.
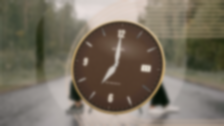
7h00
